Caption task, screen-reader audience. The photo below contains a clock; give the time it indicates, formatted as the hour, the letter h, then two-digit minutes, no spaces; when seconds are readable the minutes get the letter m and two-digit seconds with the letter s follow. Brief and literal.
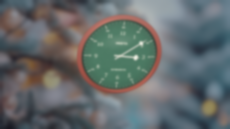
3h09
